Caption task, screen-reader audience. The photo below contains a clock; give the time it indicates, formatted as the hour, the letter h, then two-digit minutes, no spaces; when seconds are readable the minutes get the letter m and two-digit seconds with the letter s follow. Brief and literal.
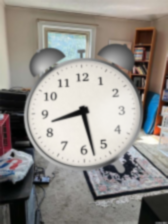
8h28
